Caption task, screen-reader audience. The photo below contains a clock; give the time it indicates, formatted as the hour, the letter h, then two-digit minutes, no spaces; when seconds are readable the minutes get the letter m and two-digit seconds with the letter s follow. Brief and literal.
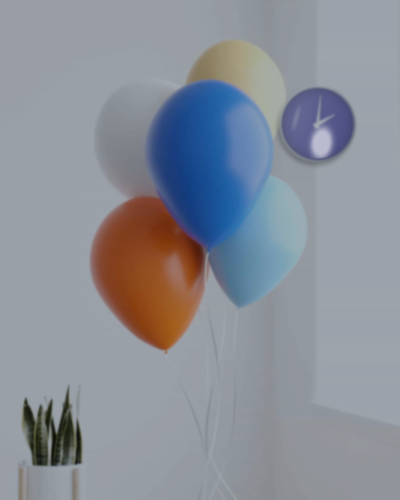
2h01
